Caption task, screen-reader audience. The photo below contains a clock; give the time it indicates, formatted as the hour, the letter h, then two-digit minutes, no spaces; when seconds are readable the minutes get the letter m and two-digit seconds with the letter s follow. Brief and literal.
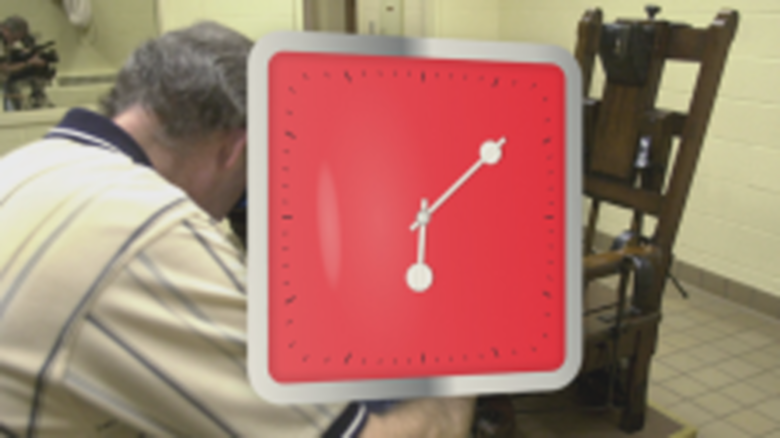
6h08
